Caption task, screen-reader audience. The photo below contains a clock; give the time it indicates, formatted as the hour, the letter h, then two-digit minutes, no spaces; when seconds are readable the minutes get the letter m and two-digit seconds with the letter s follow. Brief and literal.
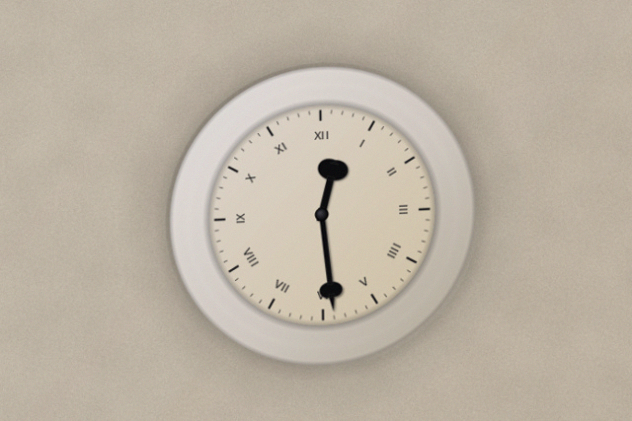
12h29
